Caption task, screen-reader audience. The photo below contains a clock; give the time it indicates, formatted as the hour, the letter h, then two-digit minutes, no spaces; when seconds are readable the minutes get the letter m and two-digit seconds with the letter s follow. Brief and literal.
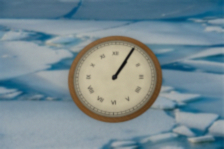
1h05
